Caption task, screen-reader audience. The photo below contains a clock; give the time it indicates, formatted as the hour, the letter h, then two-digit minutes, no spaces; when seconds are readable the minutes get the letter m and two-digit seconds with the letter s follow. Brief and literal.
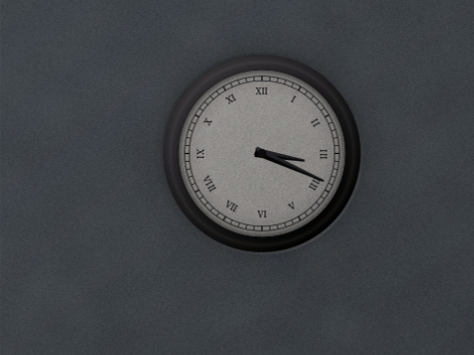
3h19
